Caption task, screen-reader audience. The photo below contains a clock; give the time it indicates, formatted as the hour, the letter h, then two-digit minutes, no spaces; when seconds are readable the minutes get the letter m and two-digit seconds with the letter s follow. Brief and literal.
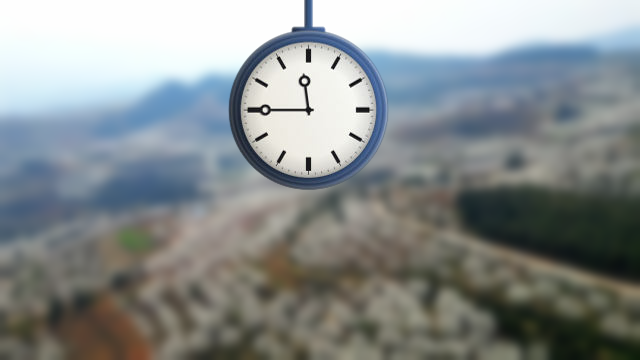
11h45
